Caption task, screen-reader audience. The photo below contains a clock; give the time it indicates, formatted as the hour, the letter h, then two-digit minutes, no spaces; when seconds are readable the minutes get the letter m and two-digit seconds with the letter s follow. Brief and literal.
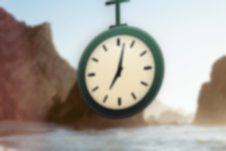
7h02
